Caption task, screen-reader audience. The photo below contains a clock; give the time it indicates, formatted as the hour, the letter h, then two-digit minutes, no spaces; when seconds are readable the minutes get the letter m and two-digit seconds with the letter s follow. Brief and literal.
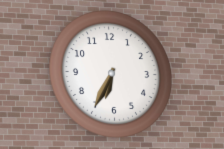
6h35
